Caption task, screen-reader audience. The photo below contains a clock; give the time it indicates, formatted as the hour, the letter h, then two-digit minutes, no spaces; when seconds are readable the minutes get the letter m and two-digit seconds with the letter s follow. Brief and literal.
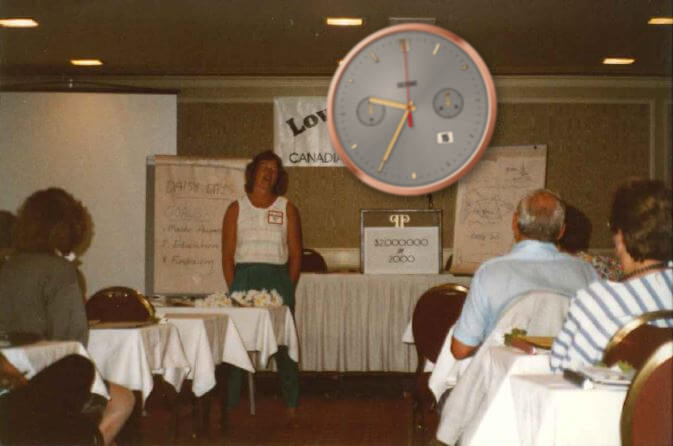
9h35
